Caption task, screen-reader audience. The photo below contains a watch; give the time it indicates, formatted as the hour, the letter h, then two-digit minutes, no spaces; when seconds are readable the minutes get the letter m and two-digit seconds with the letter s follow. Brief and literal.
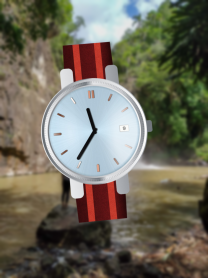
11h36
